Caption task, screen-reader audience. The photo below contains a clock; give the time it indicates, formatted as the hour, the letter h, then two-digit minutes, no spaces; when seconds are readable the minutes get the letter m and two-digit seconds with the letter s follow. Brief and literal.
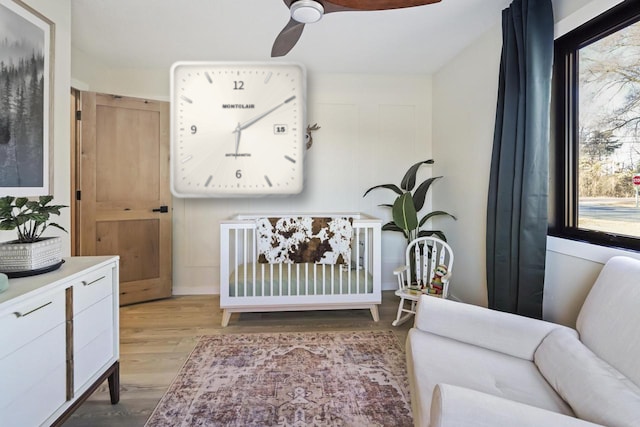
6h10
